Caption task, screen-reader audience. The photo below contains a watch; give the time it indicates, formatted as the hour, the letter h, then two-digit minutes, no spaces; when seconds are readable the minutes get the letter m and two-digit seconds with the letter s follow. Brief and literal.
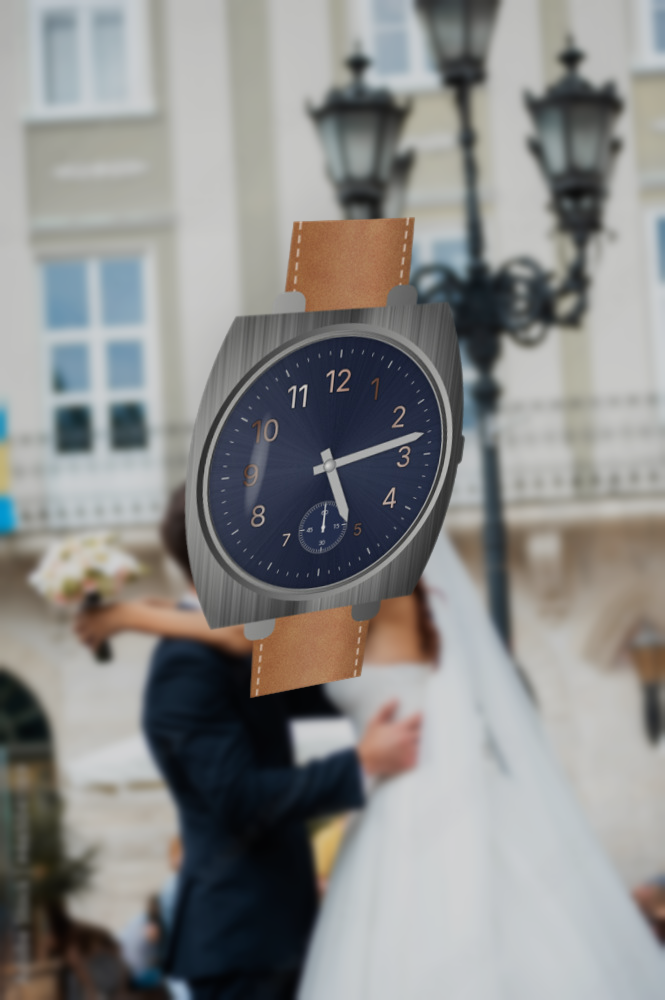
5h13
